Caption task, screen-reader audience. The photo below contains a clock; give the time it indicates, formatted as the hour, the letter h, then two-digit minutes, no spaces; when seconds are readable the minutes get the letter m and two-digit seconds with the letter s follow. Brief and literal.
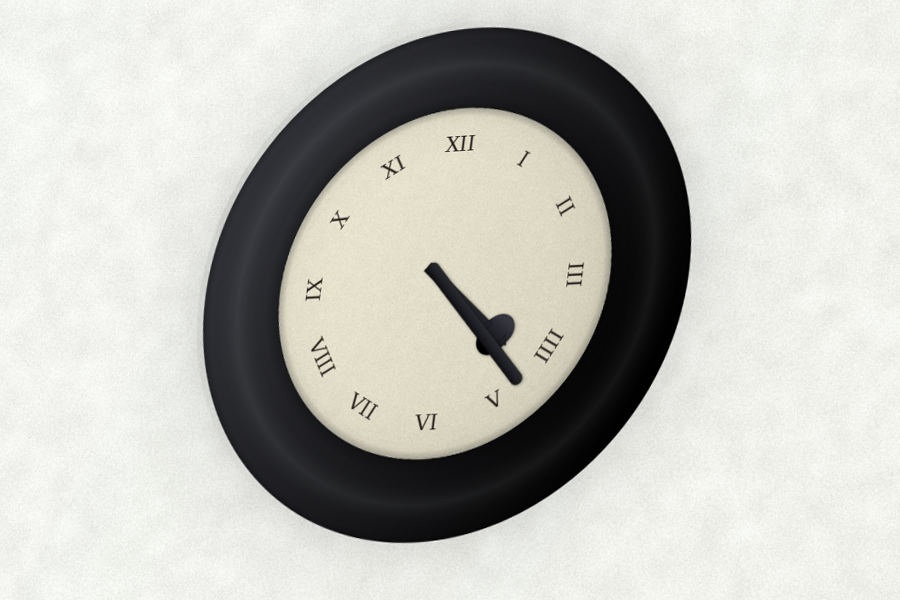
4h23
